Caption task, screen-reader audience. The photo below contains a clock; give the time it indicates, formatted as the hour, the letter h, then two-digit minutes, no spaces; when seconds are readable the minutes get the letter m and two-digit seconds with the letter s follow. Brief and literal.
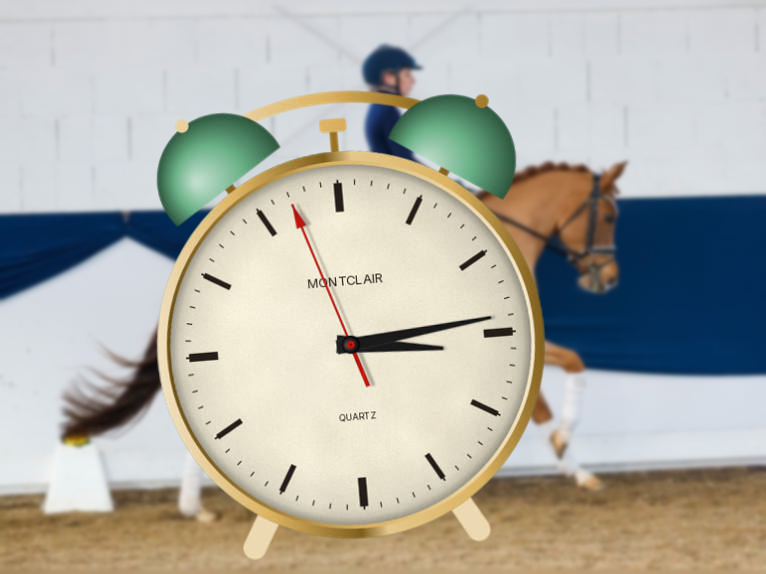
3h13m57s
